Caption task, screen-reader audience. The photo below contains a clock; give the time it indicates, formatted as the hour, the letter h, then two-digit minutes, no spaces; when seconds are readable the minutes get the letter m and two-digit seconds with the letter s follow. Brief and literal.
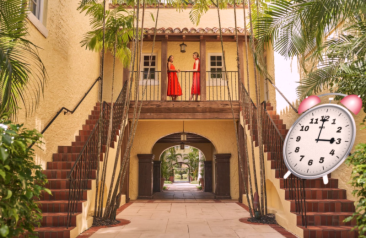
3h00
